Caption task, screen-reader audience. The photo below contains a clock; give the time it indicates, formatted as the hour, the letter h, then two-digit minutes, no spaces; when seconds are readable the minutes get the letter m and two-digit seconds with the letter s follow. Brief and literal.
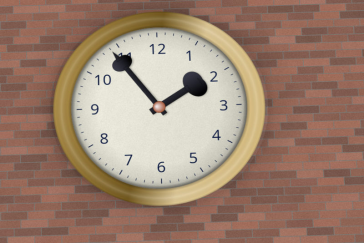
1h54
